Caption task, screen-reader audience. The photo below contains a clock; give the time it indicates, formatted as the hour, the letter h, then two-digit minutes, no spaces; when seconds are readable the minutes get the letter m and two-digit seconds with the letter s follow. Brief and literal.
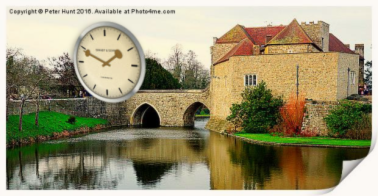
1h49
